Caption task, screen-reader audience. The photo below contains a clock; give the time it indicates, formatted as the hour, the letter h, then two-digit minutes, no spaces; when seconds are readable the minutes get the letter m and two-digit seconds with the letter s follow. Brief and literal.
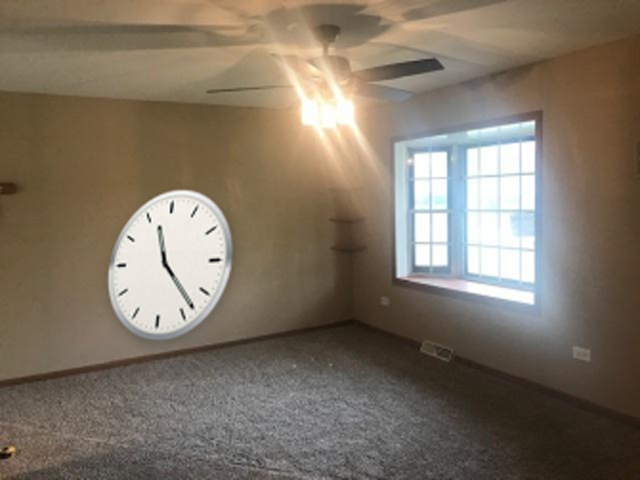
11h23
